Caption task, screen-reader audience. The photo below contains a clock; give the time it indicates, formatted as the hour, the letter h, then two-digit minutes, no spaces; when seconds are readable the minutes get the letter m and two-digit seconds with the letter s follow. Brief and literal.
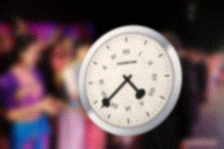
4h38
